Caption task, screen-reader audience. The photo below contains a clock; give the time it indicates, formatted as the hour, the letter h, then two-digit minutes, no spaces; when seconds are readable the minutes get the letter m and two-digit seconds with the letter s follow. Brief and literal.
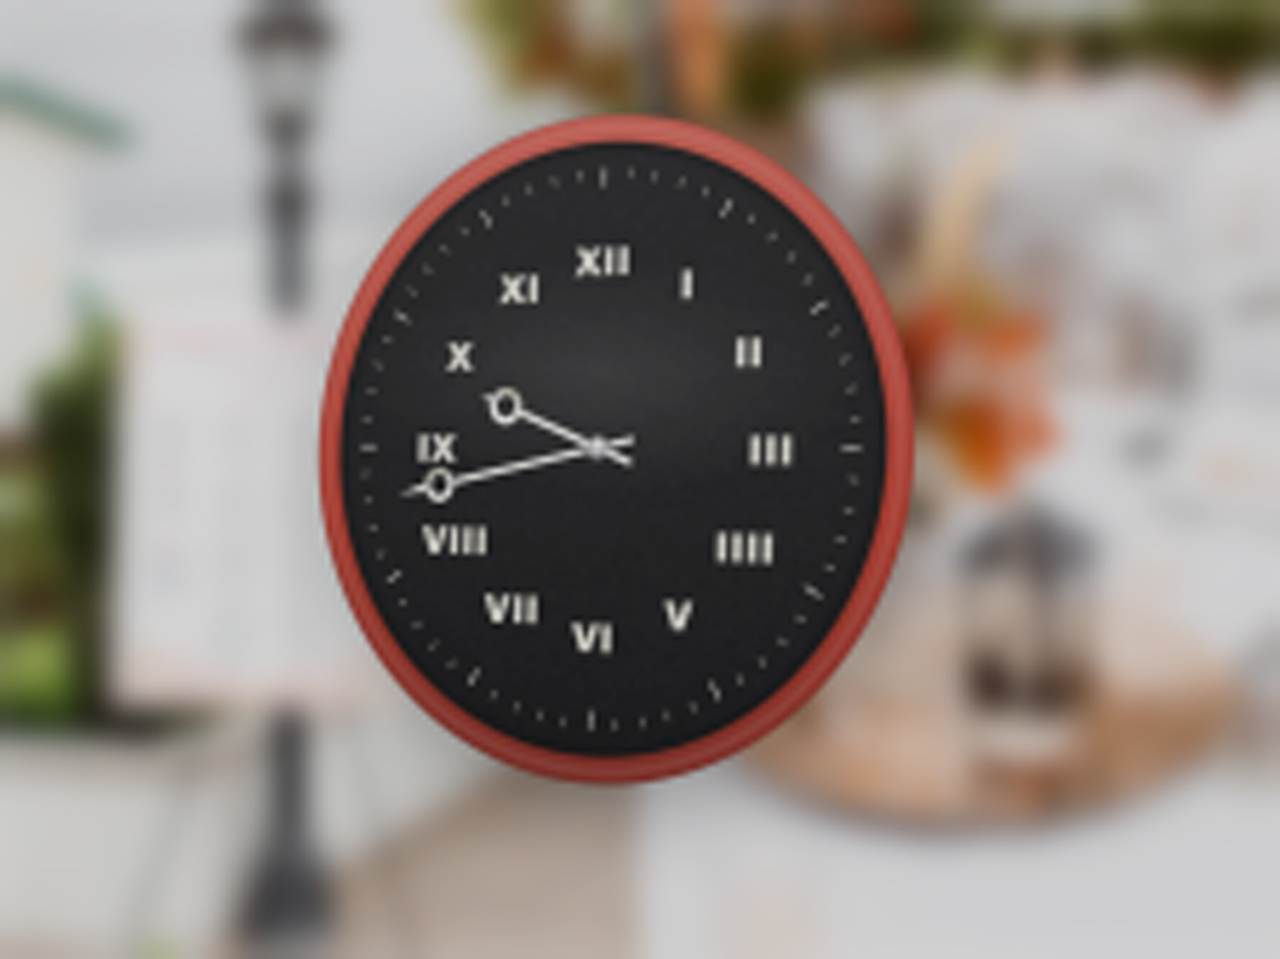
9h43
